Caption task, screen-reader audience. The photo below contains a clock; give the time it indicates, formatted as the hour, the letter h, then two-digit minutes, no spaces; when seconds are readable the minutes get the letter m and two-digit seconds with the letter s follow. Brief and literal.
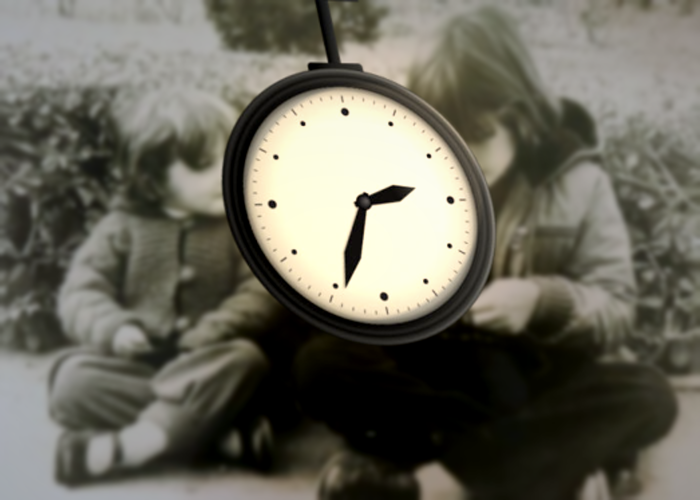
2h34
